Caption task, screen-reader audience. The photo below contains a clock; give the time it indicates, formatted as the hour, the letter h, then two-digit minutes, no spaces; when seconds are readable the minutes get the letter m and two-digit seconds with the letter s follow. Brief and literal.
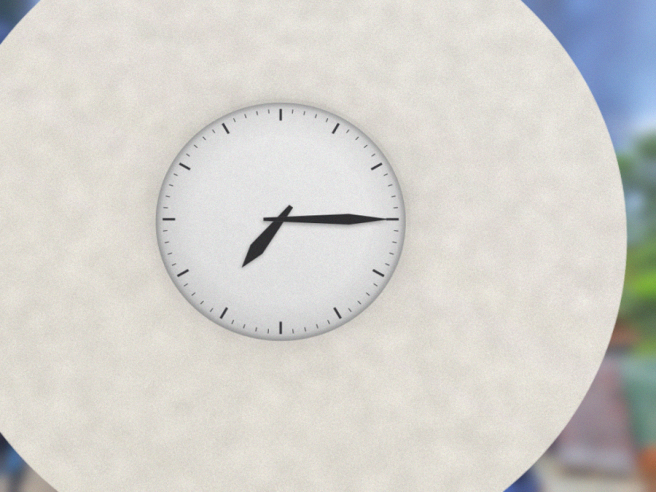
7h15
